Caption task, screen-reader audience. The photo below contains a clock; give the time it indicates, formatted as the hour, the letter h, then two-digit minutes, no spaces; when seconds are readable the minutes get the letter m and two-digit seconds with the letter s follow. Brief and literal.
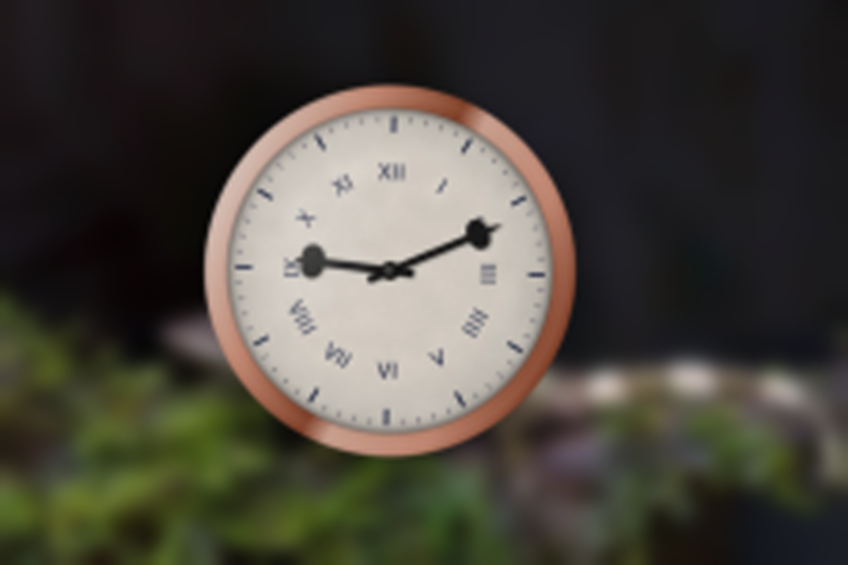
9h11
